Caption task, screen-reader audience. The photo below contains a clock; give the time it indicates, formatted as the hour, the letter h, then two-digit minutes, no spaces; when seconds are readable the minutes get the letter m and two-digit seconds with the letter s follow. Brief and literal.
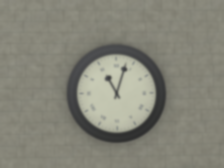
11h03
